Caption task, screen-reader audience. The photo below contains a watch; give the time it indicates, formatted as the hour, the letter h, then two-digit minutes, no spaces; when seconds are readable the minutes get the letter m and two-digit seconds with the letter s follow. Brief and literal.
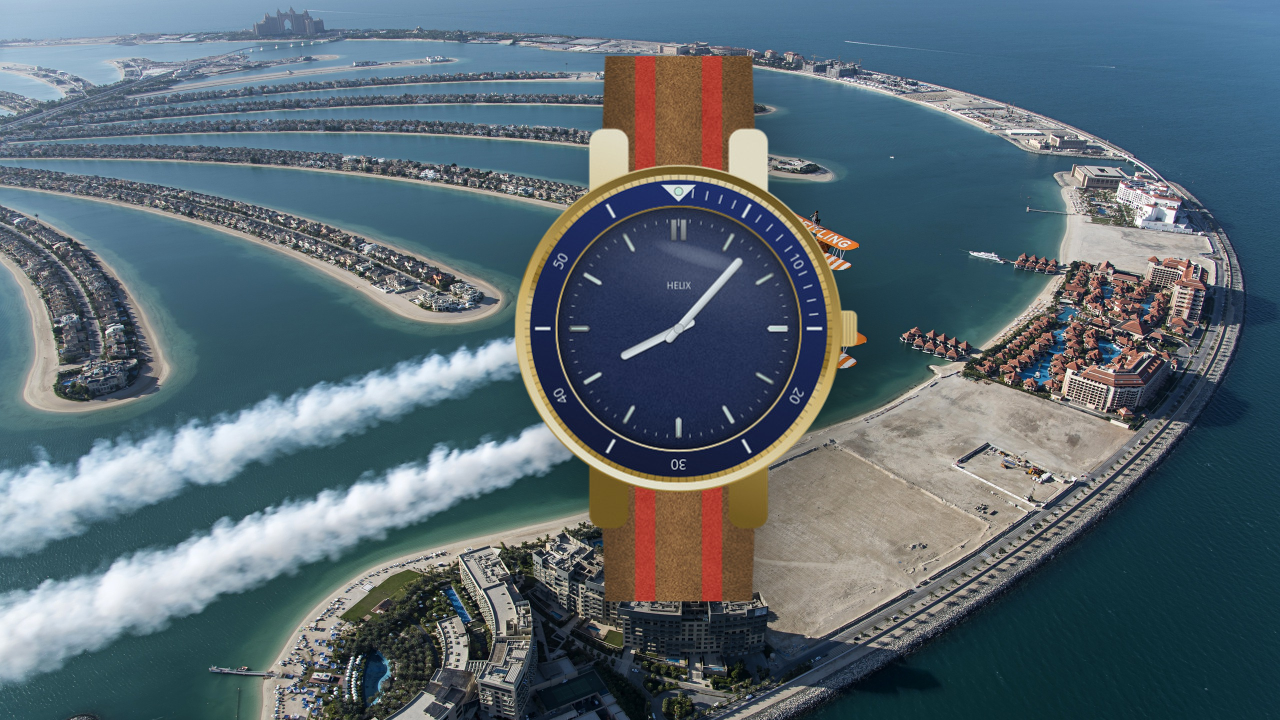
8h07
